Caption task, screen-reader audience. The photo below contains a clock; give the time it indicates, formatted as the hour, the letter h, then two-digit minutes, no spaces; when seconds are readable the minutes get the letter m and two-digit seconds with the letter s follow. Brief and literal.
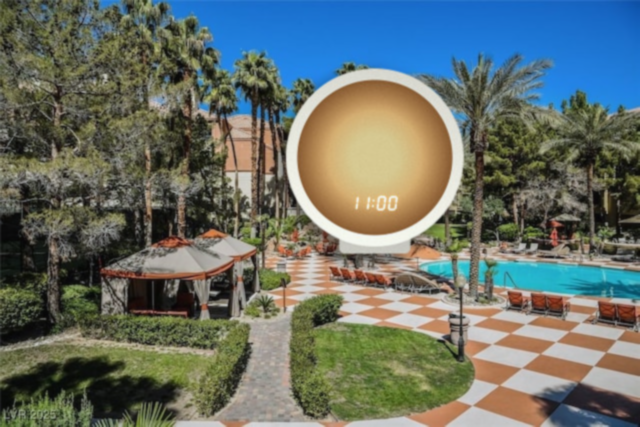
11h00
